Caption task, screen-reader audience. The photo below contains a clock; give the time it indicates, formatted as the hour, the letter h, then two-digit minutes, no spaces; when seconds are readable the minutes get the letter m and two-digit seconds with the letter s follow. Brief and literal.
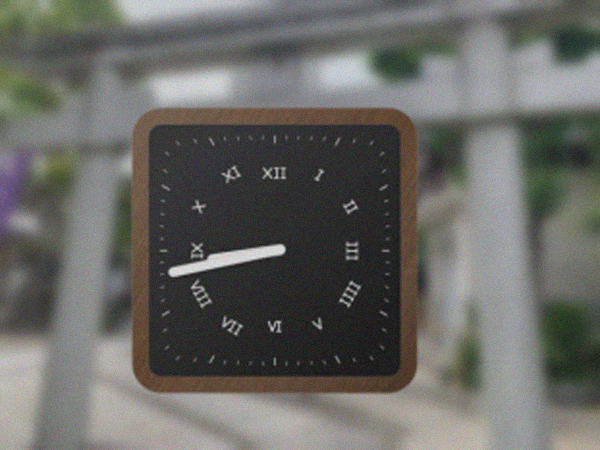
8h43
